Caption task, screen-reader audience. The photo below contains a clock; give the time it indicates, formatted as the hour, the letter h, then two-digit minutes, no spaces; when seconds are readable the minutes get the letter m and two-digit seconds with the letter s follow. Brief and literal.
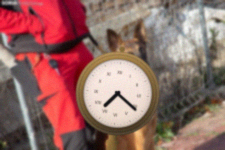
7h21
